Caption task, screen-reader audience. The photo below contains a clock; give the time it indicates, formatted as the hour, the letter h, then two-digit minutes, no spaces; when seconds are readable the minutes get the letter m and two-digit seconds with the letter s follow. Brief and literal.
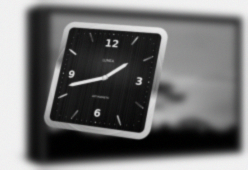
1h42
